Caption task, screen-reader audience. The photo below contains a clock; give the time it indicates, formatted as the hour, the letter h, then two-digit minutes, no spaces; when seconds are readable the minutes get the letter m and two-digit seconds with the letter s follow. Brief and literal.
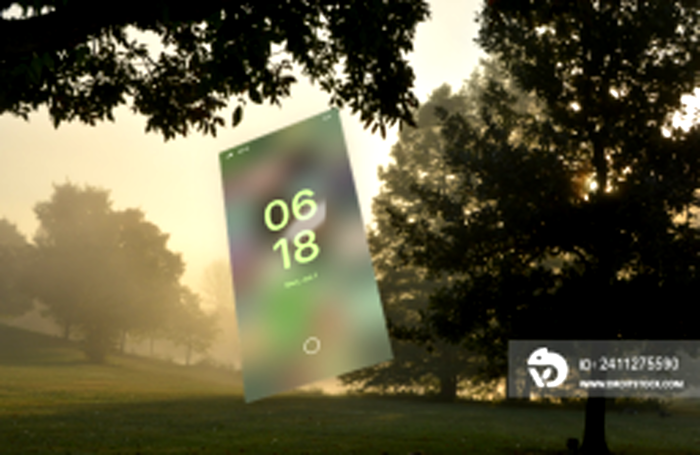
6h18
